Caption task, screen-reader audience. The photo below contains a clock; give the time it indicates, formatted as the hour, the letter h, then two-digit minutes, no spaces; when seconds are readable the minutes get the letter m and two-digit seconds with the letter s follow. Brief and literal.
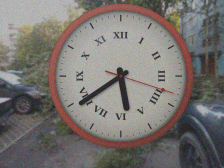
5h39m18s
